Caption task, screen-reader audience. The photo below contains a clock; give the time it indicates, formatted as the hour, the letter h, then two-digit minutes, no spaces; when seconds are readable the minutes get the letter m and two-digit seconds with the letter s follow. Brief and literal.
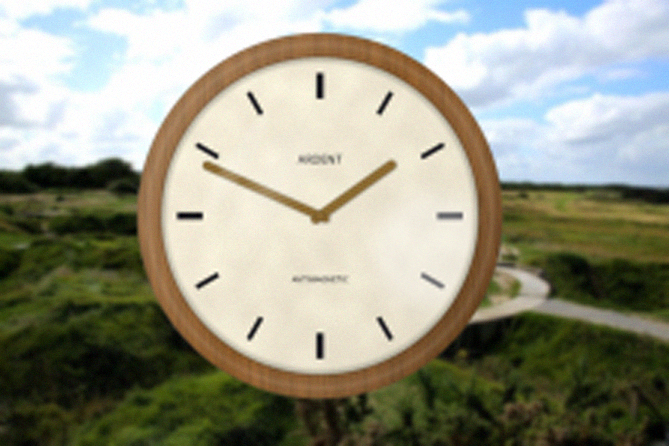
1h49
